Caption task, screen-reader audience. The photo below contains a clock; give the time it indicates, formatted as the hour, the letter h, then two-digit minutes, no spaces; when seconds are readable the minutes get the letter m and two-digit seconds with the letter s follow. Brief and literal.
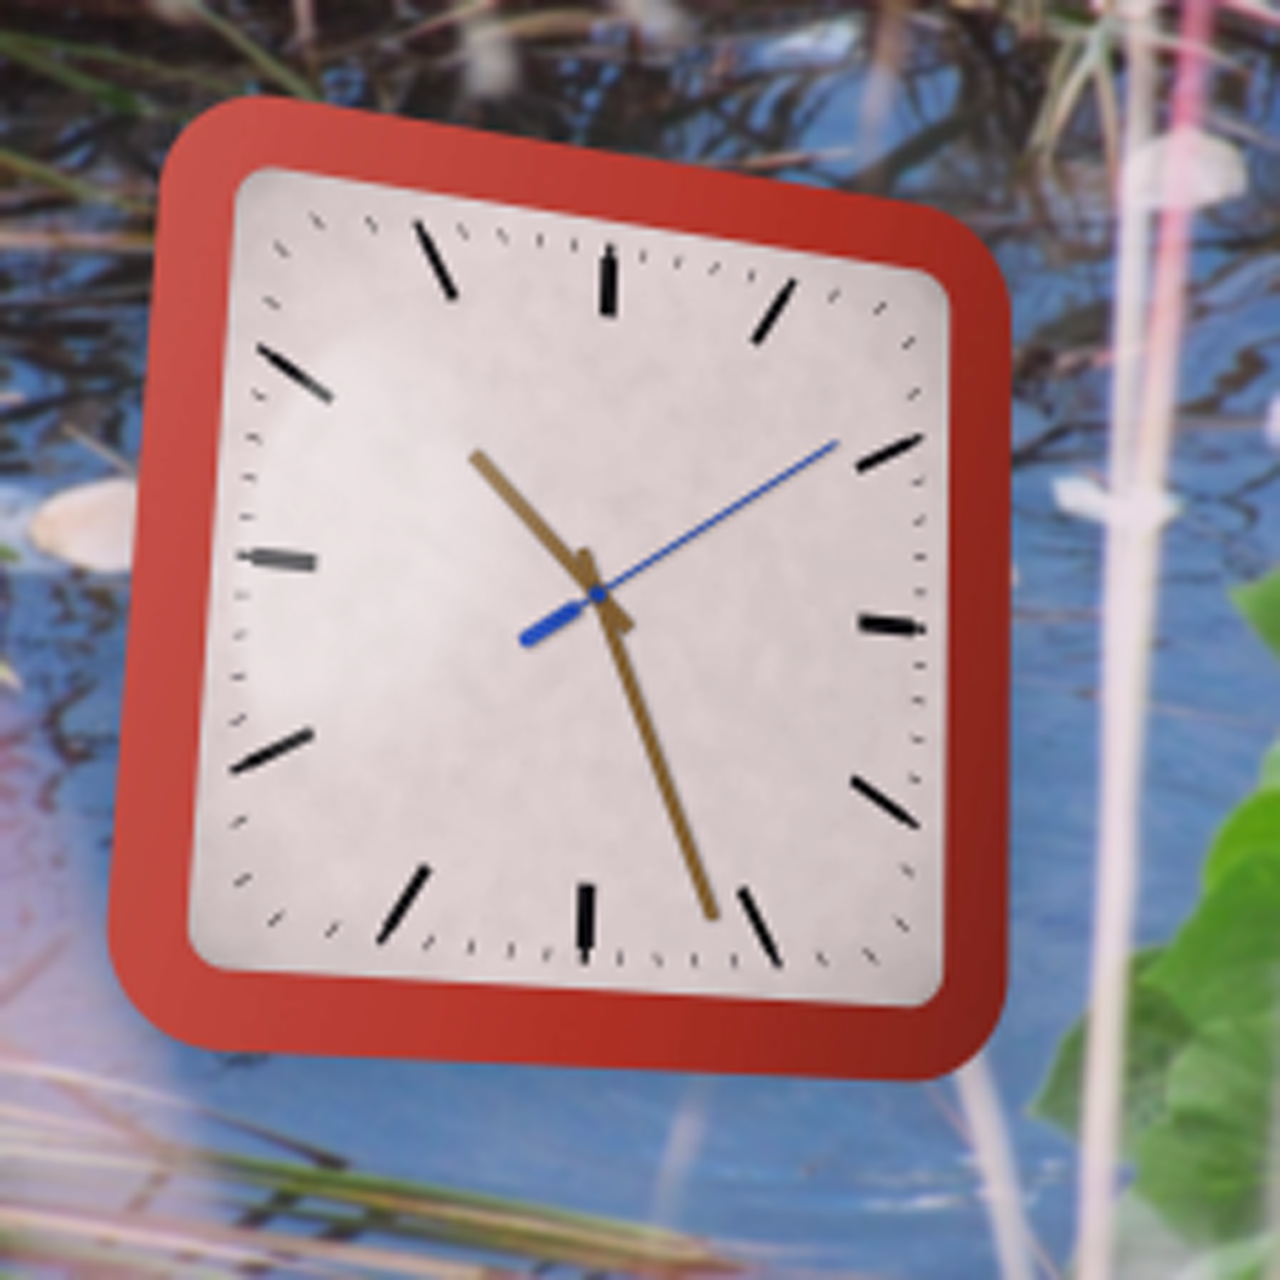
10h26m09s
